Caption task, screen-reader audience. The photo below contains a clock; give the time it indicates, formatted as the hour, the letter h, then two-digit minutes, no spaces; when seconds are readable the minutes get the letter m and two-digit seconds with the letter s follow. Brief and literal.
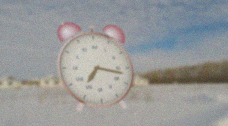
7h17
